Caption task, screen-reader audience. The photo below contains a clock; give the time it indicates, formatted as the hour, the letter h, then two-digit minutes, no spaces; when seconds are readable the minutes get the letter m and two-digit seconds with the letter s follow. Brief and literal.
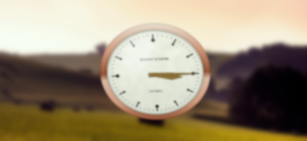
3h15
